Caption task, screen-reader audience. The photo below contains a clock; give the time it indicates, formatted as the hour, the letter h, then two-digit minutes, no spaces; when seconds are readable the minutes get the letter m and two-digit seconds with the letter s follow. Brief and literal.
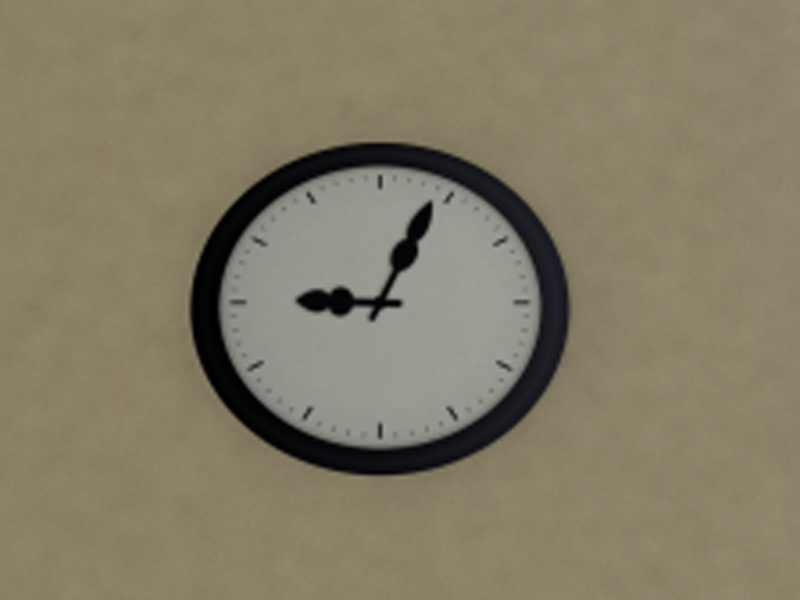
9h04
